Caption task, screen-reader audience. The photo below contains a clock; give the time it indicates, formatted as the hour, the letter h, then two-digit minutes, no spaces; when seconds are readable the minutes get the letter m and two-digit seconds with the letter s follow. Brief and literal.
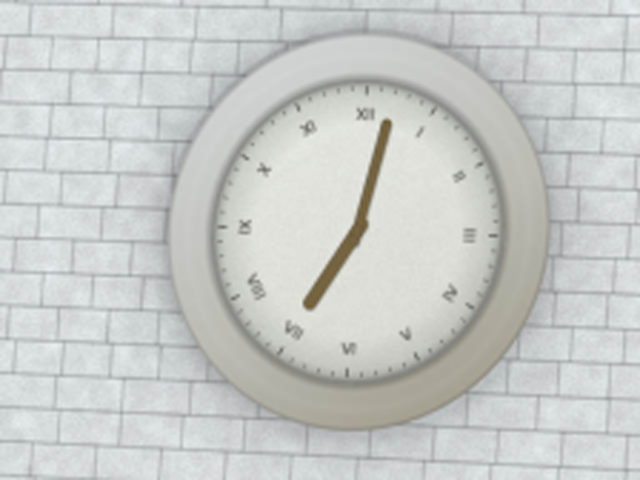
7h02
